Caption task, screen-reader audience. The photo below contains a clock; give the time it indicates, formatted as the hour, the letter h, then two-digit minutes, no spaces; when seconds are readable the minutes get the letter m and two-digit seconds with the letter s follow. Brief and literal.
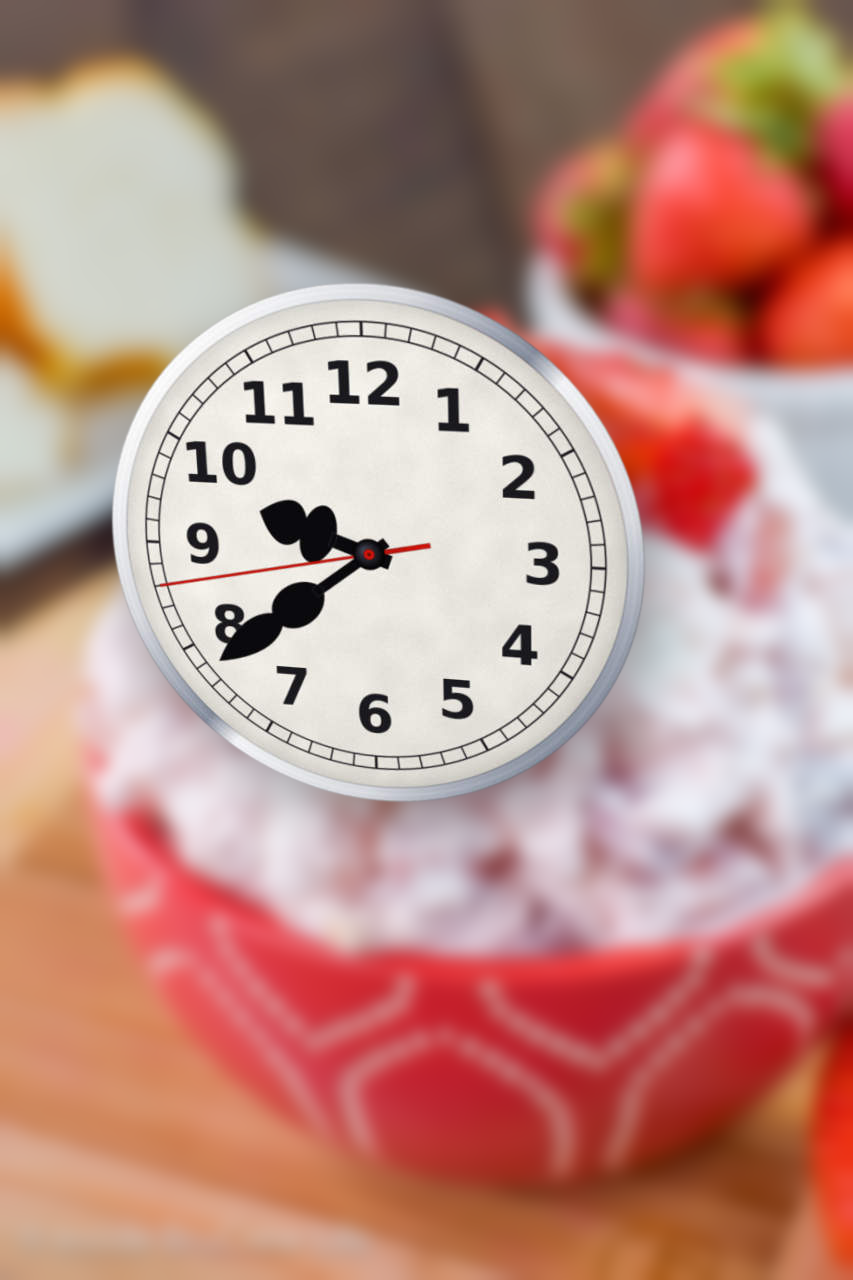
9h38m43s
